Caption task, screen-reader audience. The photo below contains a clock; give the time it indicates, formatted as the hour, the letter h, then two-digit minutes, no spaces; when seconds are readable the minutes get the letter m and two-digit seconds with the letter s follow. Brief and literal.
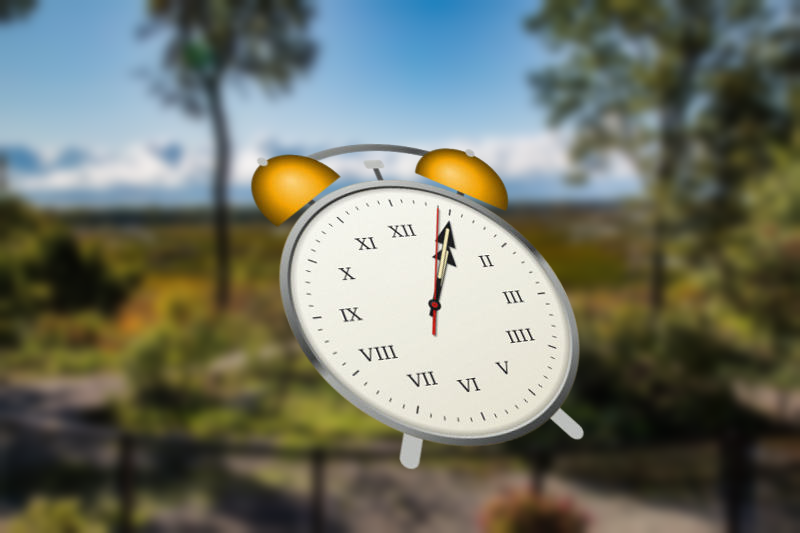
1h05m04s
